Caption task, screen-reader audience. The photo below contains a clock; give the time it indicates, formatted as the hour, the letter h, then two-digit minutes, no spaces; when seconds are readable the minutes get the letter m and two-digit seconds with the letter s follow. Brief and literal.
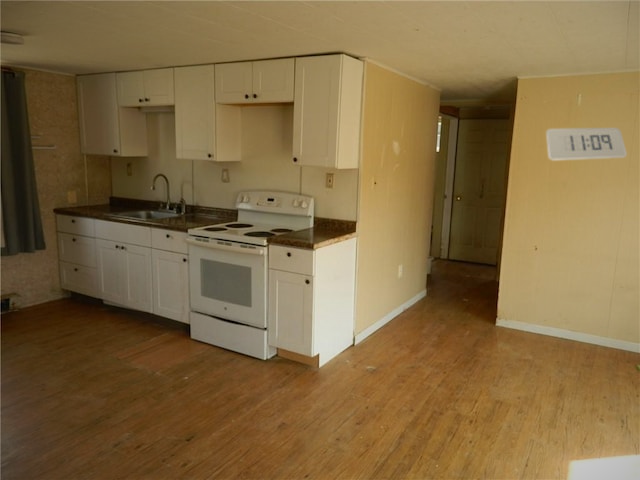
11h09
